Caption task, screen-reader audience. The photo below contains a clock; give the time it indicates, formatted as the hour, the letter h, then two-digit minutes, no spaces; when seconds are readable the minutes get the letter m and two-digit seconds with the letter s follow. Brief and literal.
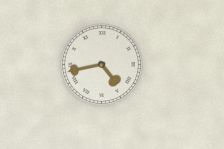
4h43
